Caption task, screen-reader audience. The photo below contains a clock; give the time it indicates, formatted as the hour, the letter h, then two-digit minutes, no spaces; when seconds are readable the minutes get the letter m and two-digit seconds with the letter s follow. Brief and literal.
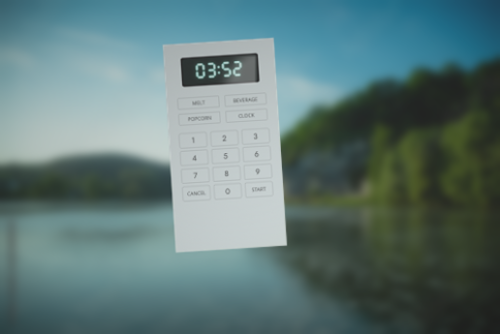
3h52
